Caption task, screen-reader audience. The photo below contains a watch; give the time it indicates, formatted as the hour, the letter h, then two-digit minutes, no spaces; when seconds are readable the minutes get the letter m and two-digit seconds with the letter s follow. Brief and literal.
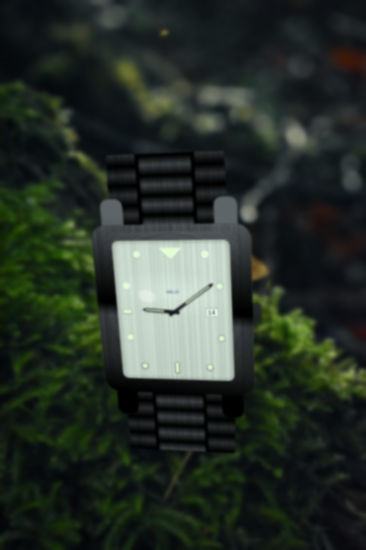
9h09
